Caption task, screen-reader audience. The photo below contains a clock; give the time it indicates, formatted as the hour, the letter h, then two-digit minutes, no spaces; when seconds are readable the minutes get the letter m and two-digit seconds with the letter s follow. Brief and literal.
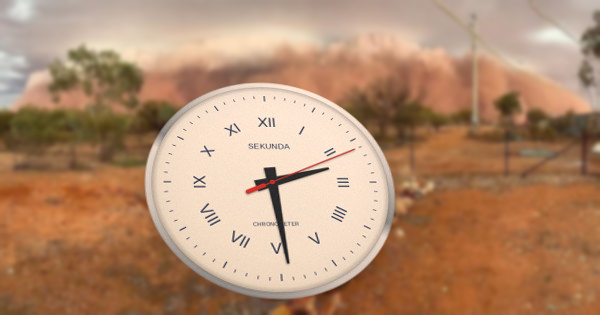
2h29m11s
